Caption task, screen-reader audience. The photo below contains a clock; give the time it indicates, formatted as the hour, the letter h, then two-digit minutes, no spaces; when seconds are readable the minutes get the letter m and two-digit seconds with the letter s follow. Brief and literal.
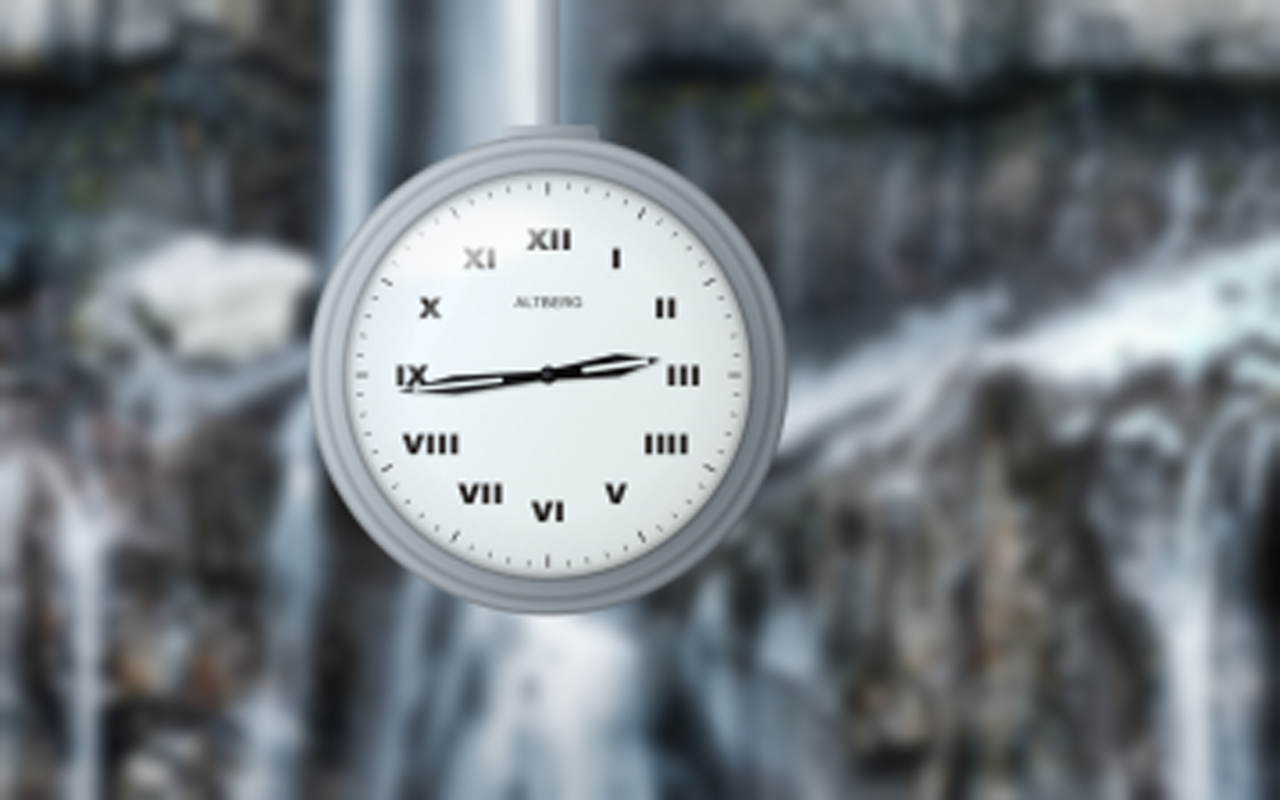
2h44
